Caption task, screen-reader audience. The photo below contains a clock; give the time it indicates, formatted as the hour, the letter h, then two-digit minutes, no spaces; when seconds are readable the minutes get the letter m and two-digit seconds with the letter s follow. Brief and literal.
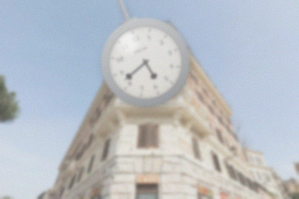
5h42
